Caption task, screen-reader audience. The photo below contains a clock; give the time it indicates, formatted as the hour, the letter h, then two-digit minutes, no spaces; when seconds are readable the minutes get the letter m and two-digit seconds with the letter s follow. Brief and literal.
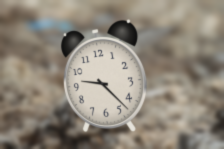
9h23
